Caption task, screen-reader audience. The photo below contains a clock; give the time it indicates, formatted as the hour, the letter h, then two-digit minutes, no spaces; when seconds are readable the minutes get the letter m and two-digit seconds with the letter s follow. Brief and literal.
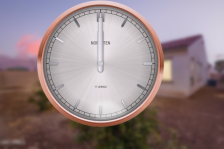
12h00
